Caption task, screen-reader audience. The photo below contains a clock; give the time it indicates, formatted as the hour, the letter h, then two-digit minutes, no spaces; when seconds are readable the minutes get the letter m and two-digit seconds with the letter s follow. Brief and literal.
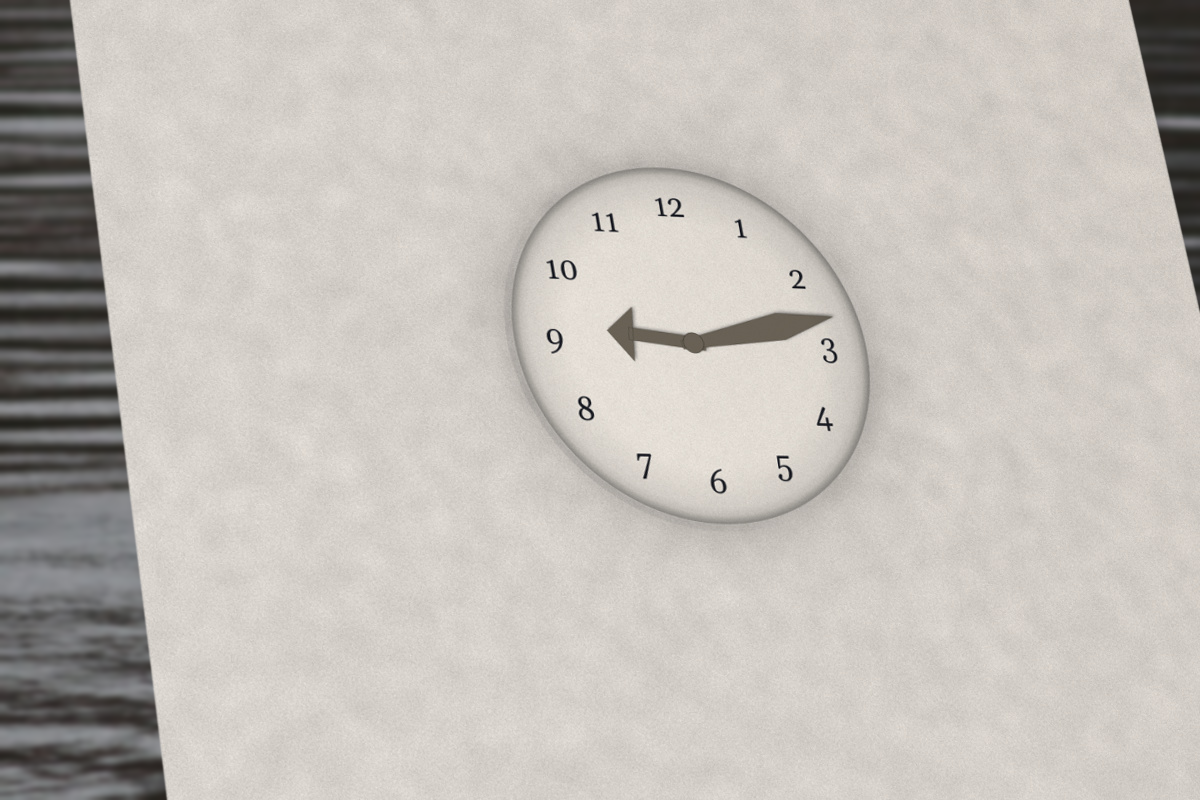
9h13
